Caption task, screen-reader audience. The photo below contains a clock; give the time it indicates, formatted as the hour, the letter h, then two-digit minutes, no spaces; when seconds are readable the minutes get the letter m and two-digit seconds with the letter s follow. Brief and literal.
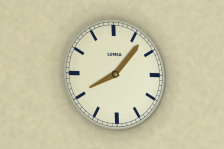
8h07
